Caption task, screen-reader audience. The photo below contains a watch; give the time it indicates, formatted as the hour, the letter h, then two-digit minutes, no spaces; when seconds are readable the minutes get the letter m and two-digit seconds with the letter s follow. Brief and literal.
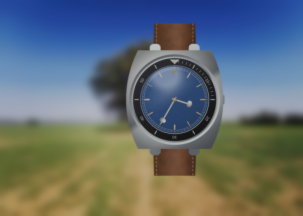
3h35
